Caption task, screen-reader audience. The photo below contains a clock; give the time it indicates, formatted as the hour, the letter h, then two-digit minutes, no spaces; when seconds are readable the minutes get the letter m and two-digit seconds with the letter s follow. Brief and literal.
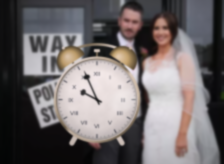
9h56
